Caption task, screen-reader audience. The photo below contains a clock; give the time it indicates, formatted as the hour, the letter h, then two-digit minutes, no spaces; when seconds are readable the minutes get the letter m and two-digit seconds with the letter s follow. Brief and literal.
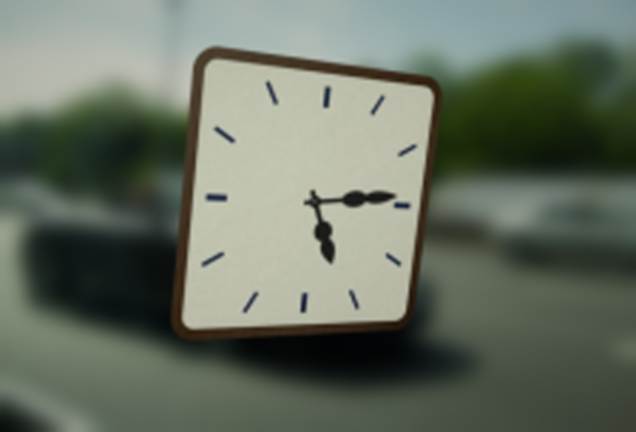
5h14
